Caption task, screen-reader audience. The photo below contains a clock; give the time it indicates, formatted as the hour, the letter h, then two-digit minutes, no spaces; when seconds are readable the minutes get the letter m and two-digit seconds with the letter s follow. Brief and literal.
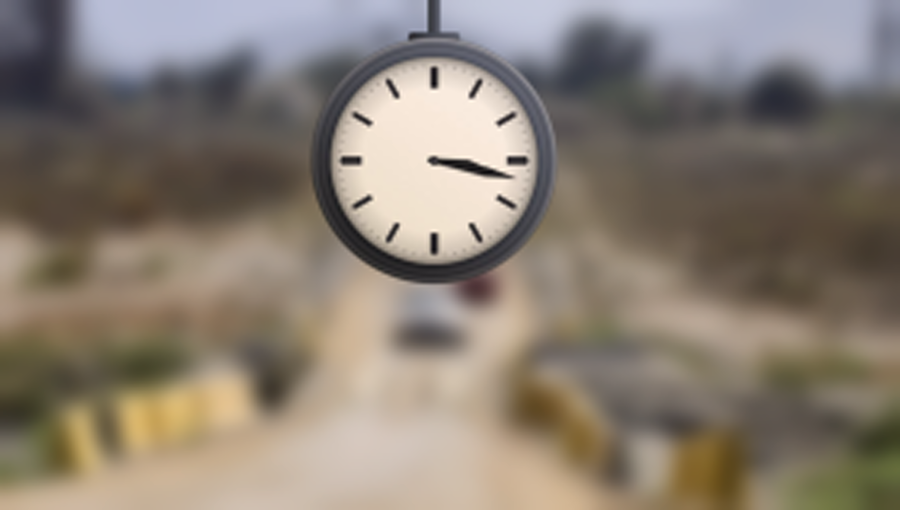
3h17
